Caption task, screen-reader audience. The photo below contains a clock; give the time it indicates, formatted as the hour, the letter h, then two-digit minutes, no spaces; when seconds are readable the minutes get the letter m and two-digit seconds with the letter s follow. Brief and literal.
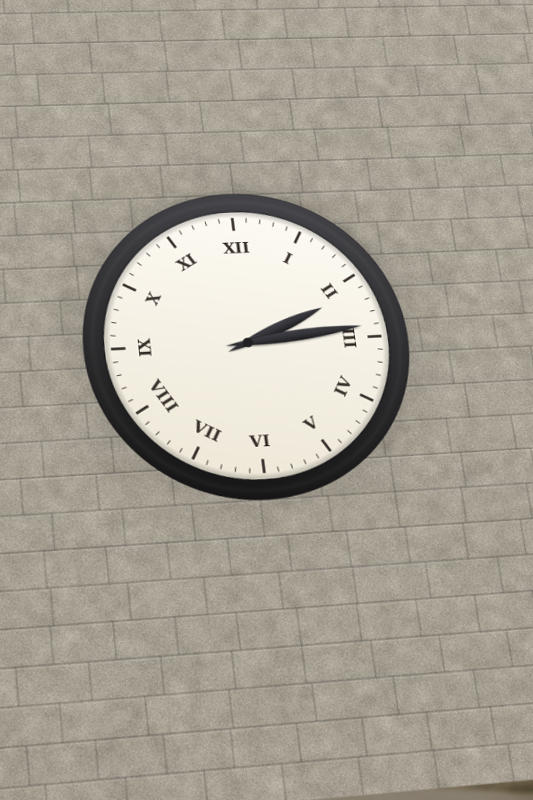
2h14
